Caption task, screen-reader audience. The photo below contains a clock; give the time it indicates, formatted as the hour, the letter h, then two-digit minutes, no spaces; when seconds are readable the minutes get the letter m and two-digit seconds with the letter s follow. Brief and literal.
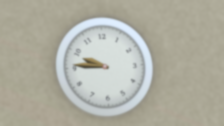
9h46
